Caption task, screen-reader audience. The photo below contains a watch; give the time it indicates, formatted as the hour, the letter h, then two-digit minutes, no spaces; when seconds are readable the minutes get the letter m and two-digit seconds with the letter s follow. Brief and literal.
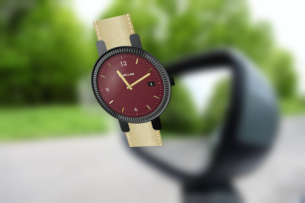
11h11
